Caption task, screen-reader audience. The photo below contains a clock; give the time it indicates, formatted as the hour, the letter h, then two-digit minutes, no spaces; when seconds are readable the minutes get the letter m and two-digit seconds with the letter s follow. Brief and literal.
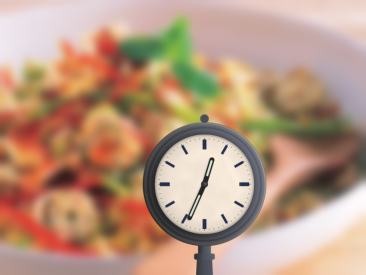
12h34
